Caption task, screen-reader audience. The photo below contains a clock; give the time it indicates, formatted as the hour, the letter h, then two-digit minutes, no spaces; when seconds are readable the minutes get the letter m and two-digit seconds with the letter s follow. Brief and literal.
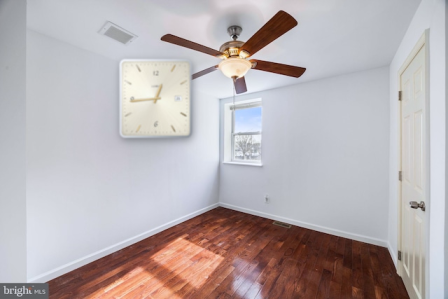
12h44
